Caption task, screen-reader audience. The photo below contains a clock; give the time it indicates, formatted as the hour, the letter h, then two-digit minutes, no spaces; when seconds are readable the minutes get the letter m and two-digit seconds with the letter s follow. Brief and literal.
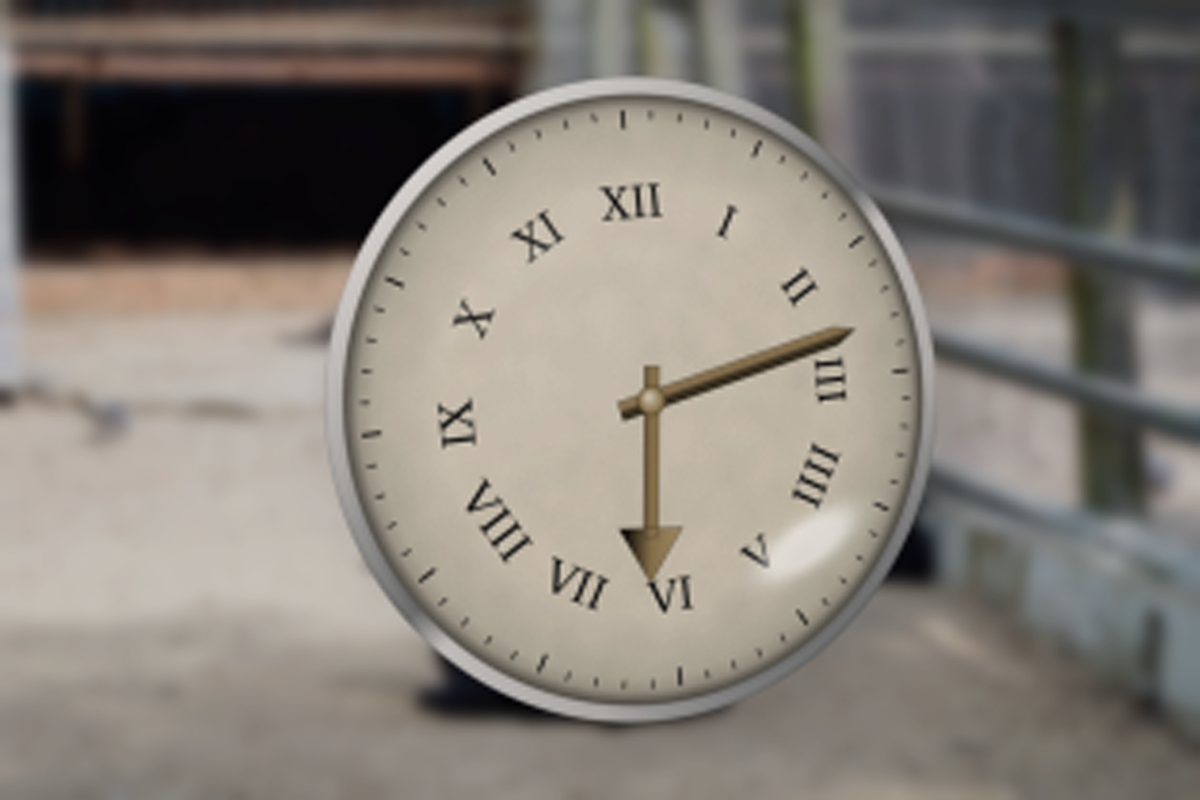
6h13
